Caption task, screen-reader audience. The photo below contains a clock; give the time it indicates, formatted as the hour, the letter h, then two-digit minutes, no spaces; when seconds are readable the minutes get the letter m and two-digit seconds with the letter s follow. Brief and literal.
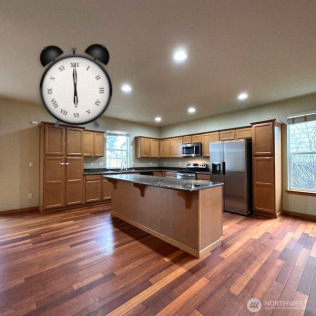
6h00
